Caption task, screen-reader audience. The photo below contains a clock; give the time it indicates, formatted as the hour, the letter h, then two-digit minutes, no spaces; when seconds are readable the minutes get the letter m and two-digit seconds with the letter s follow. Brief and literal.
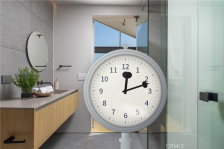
12h12
